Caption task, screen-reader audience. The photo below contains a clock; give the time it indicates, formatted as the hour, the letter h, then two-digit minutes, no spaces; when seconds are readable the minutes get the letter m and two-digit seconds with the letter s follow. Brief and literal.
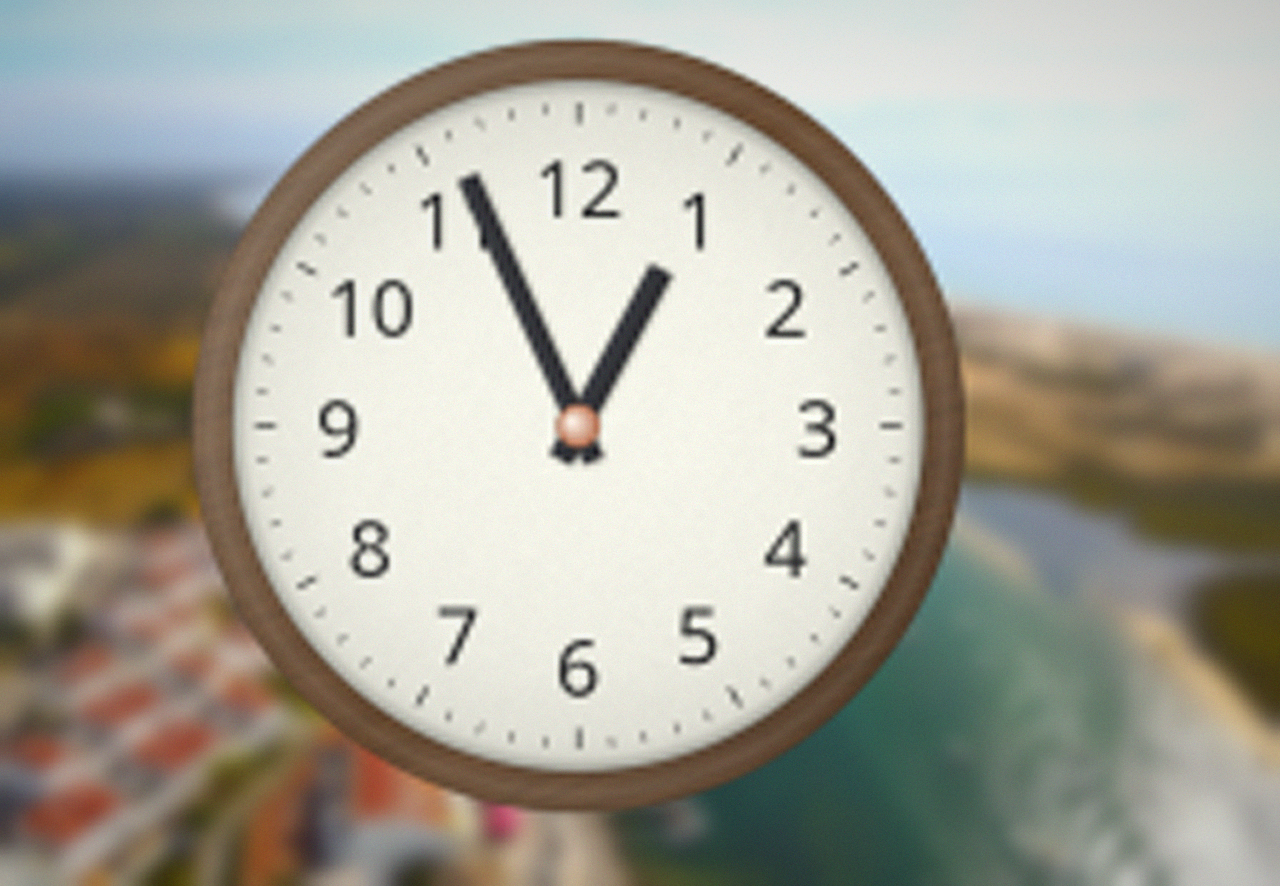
12h56
